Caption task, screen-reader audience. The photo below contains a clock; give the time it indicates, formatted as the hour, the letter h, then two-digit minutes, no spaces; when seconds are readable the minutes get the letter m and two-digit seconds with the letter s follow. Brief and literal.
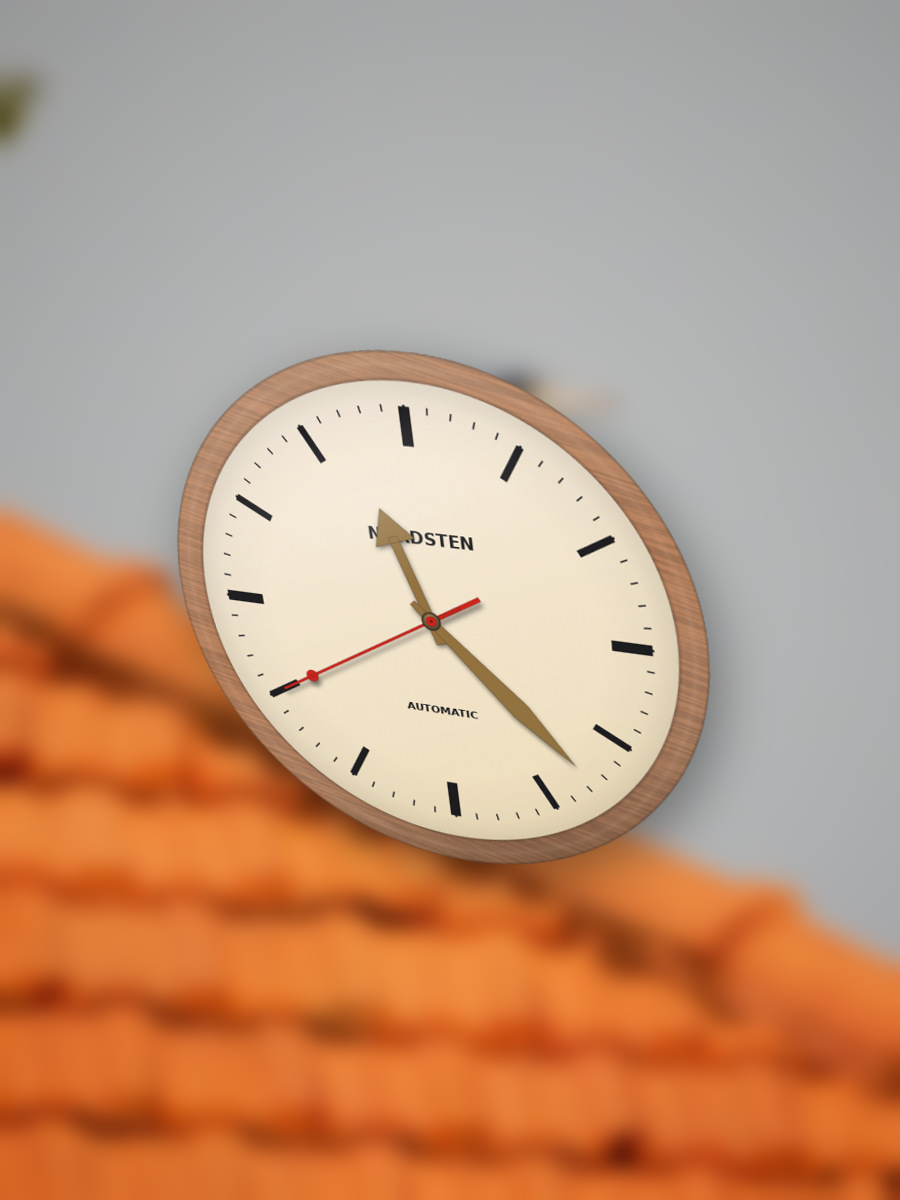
11h22m40s
